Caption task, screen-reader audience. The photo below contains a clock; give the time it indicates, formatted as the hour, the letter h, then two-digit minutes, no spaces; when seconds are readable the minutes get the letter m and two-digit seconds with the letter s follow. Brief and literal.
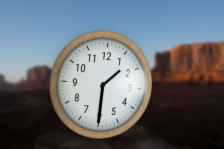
1h30
